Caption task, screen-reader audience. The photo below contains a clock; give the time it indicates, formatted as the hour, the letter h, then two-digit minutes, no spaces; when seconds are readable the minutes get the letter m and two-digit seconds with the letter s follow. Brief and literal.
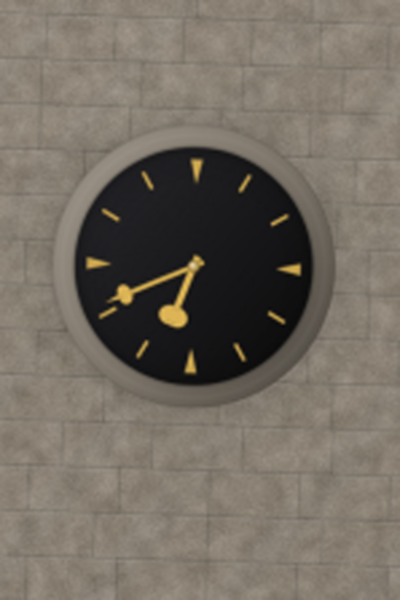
6h41
